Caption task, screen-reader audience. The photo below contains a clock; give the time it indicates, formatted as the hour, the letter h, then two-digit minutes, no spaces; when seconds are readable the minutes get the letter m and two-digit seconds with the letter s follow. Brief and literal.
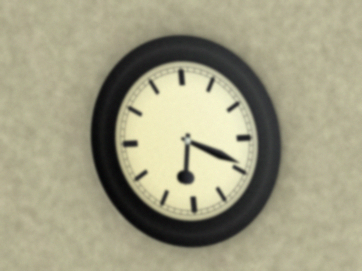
6h19
